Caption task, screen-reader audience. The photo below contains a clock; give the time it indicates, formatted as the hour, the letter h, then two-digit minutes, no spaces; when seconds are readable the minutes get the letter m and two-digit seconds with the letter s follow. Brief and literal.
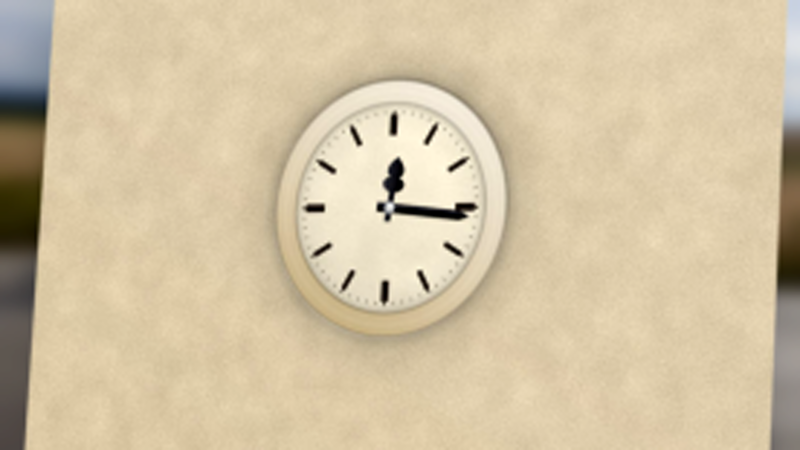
12h16
